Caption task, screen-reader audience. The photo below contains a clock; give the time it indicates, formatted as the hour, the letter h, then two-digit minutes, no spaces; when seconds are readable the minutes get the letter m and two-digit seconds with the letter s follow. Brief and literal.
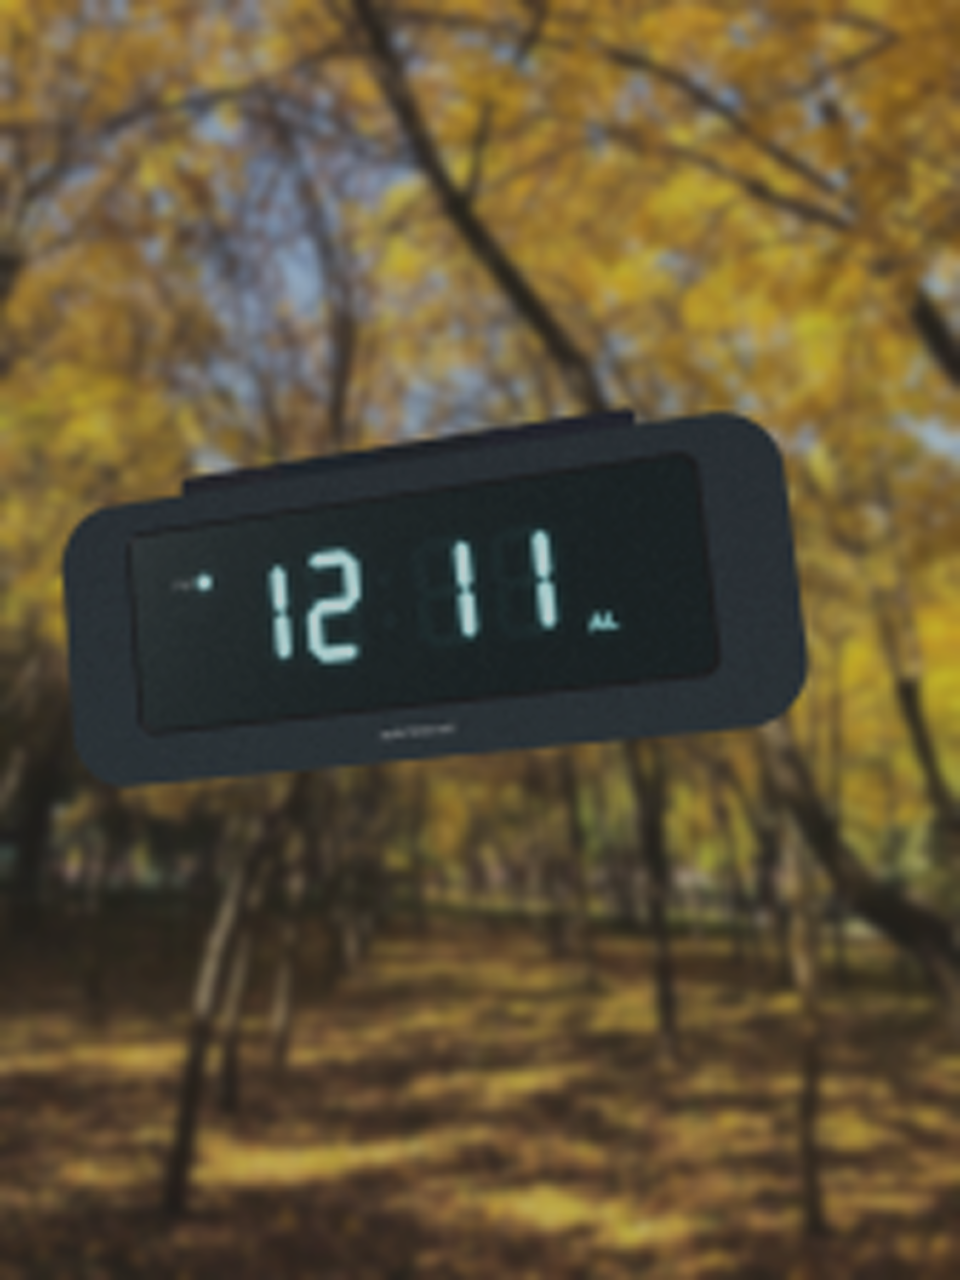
12h11
